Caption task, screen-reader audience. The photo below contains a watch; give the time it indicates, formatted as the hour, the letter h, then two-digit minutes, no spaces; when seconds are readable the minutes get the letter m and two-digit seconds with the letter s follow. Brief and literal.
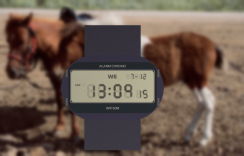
13h09m15s
